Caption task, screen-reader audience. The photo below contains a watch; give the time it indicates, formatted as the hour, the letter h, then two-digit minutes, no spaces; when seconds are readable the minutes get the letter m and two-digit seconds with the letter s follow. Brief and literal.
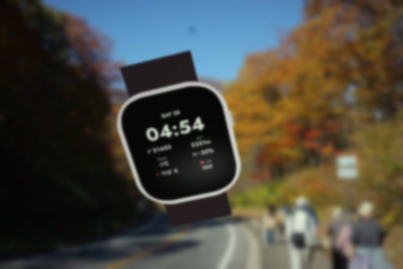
4h54
